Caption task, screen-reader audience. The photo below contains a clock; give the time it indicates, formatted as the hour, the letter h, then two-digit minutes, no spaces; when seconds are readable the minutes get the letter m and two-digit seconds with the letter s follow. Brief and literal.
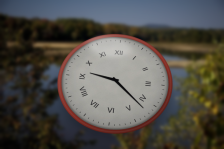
9h22
